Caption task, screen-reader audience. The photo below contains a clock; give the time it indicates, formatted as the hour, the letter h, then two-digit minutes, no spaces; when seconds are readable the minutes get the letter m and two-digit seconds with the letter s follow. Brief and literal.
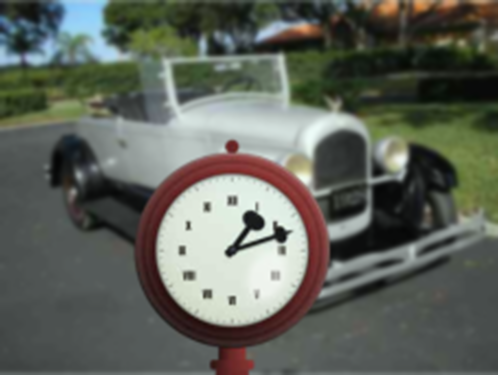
1h12
